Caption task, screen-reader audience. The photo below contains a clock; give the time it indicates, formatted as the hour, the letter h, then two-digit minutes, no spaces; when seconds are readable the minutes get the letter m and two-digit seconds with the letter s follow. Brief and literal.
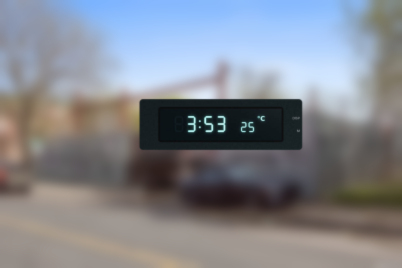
3h53
